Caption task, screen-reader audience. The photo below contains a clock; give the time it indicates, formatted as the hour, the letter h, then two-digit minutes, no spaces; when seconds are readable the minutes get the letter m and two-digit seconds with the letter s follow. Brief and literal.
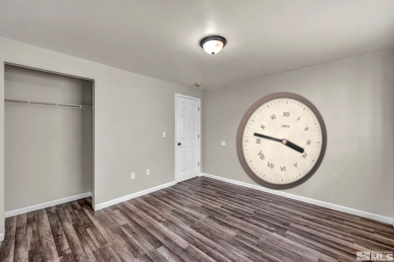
3h47
